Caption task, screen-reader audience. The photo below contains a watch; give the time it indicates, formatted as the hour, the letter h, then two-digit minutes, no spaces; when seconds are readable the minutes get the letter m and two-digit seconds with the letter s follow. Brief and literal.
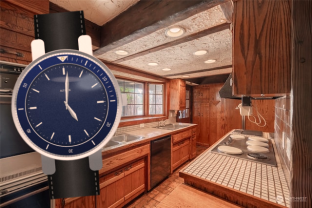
5h01
